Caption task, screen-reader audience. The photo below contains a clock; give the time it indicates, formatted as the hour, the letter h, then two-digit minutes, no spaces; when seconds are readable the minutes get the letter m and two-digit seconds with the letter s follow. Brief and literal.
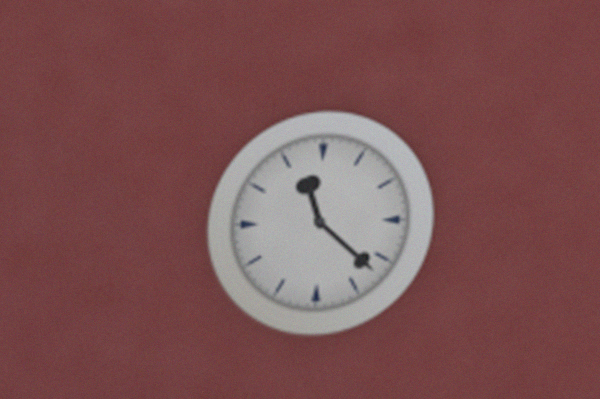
11h22
